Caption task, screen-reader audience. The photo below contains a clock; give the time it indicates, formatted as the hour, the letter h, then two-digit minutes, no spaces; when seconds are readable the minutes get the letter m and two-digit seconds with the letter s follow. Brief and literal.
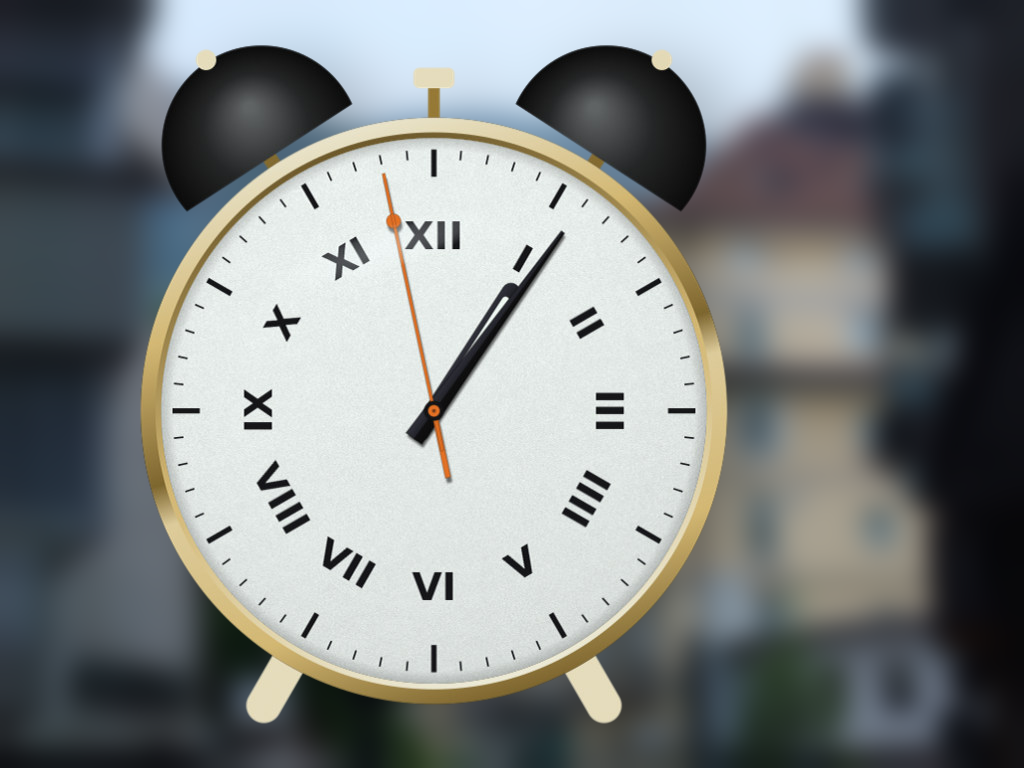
1h05m58s
